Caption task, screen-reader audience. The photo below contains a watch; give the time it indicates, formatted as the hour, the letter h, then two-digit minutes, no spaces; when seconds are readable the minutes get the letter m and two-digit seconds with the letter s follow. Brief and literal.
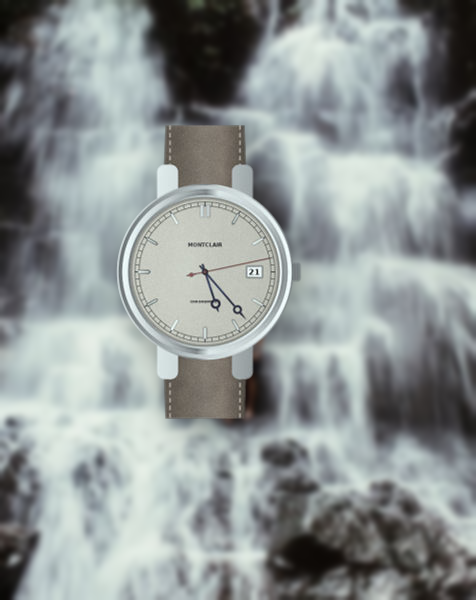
5h23m13s
